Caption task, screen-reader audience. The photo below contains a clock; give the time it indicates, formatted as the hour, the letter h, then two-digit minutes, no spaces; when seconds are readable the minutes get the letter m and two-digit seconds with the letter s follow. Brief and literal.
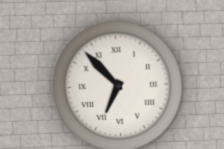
6h53
